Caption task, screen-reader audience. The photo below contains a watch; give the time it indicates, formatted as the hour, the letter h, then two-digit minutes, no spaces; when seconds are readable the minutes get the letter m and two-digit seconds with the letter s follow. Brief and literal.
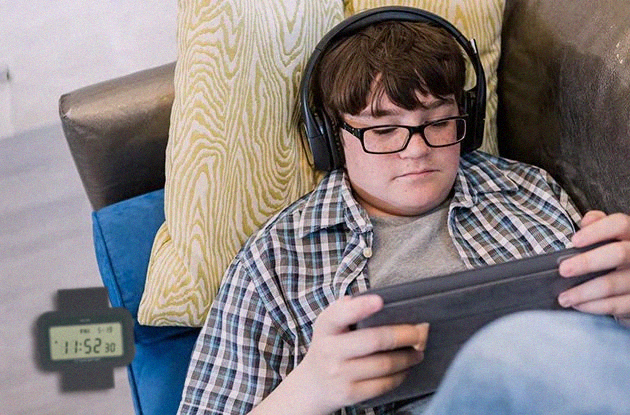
11h52
